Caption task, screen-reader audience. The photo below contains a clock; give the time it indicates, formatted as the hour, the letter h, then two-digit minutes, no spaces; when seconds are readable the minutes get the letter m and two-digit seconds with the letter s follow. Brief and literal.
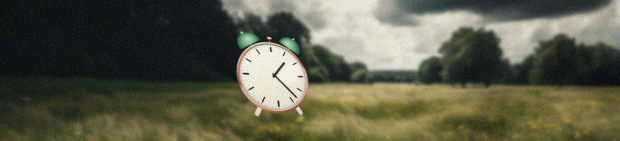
1h23
